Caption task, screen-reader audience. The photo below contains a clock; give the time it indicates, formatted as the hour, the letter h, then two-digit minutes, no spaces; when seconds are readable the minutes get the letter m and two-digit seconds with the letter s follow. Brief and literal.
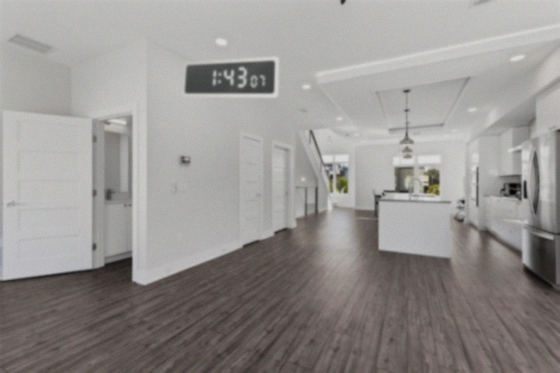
1h43
